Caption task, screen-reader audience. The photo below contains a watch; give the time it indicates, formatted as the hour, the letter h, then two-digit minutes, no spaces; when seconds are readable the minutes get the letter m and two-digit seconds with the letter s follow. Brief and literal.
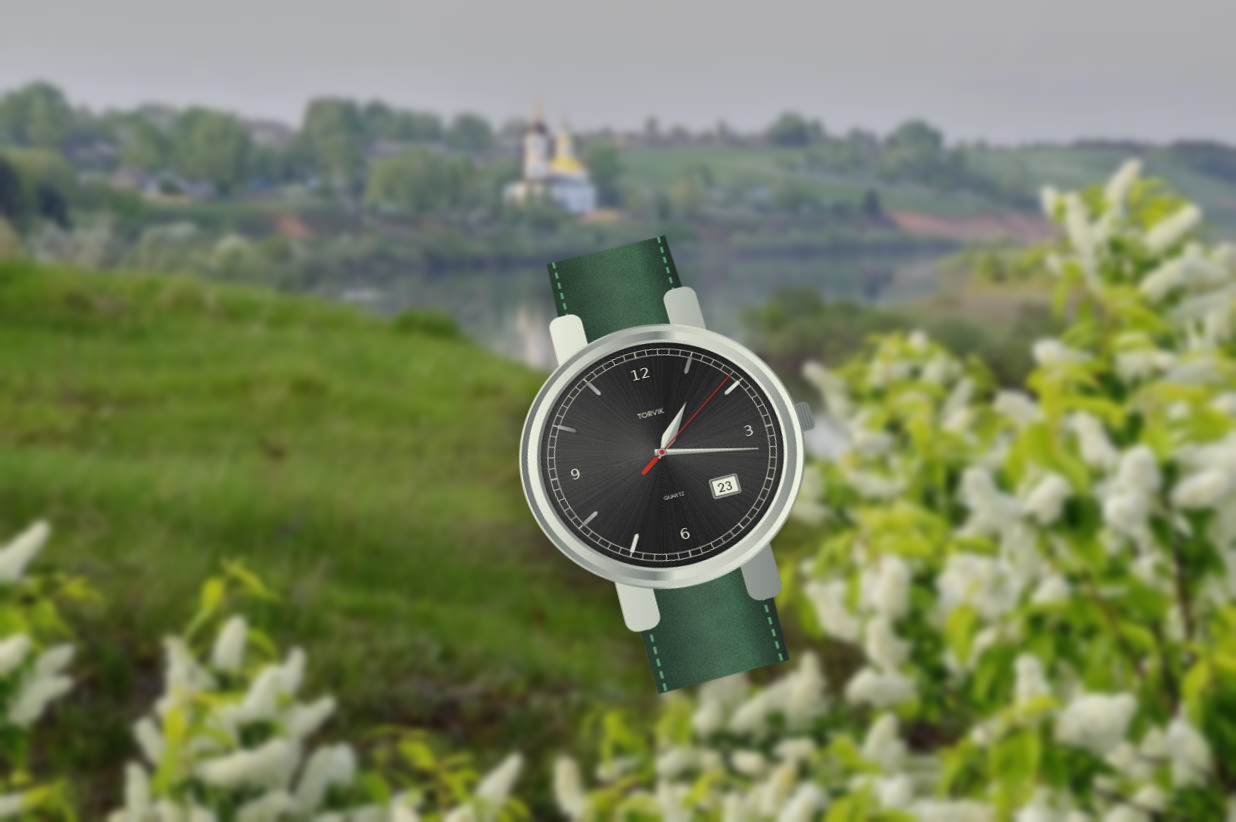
1h17m09s
